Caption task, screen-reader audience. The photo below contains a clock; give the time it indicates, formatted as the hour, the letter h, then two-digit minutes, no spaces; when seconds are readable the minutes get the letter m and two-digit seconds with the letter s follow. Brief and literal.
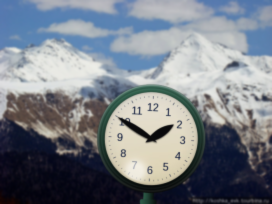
1h50
